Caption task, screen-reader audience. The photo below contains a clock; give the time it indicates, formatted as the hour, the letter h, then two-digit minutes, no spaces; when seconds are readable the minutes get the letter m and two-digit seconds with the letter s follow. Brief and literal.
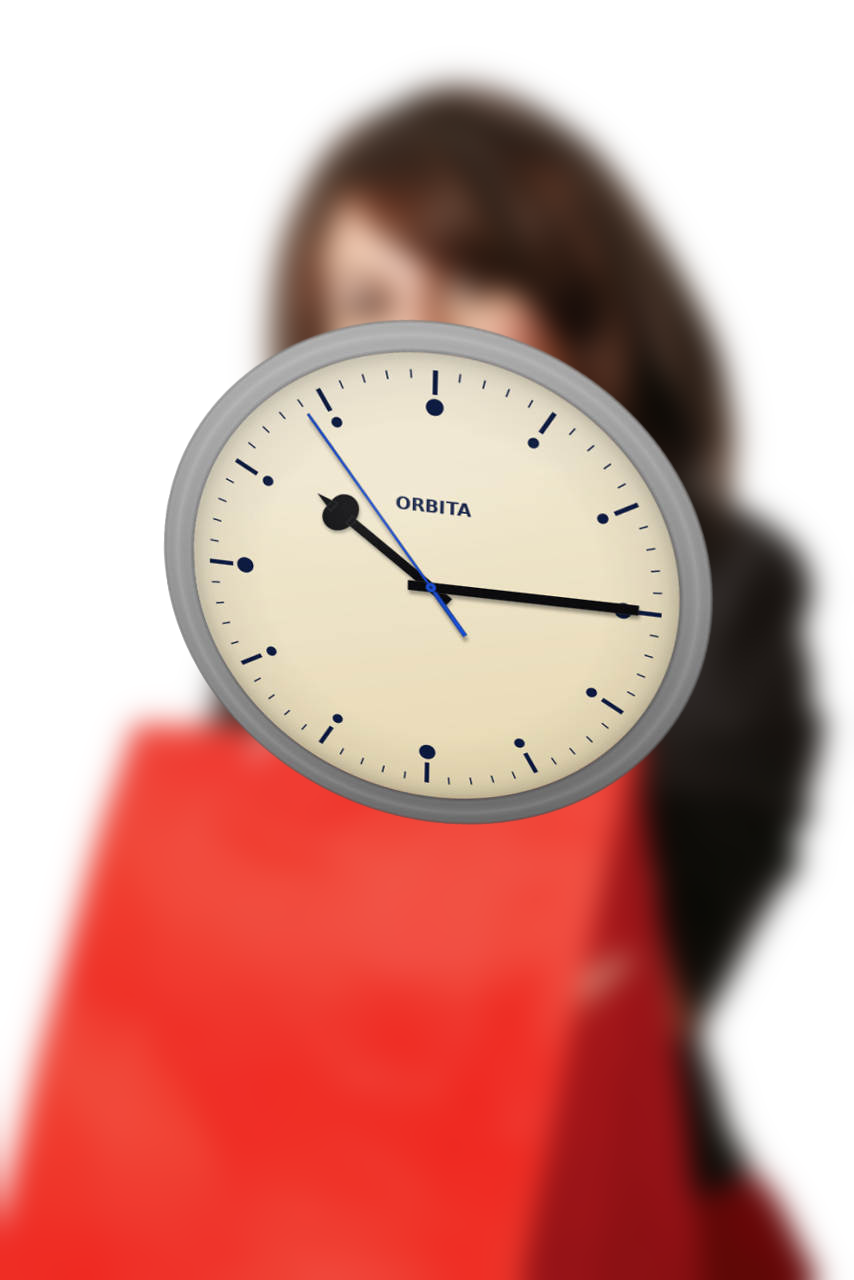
10h14m54s
